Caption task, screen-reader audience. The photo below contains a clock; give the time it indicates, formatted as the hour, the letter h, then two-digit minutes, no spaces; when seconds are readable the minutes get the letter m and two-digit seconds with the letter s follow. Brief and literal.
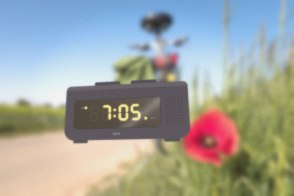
7h05
